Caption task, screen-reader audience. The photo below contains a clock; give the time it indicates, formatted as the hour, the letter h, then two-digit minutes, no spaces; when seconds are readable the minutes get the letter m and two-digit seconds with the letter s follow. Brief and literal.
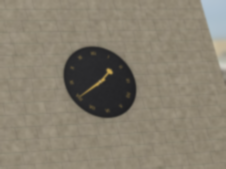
1h40
